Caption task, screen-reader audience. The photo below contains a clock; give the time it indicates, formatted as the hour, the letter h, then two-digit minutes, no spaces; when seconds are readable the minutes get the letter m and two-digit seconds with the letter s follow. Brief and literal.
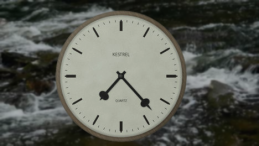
7h23
